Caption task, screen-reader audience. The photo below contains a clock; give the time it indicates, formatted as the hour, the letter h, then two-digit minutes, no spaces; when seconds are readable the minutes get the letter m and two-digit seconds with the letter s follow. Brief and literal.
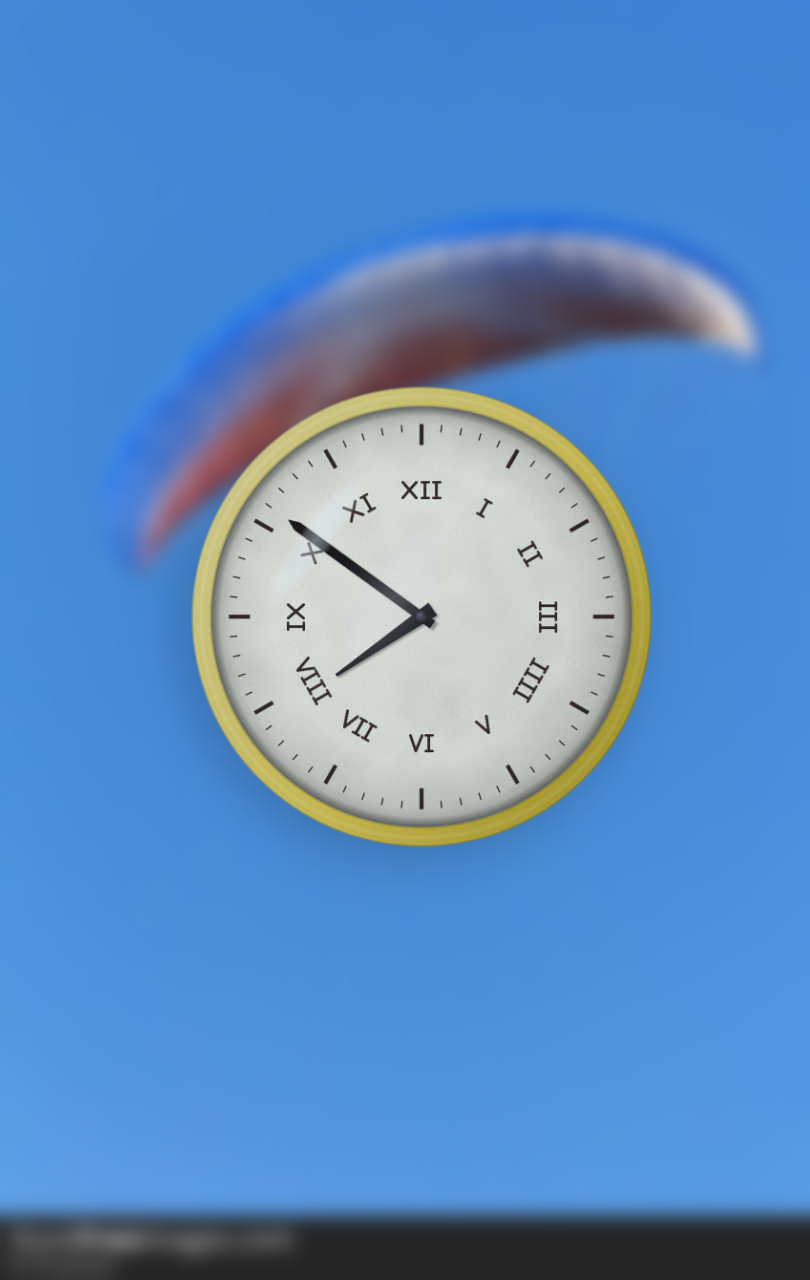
7h51
